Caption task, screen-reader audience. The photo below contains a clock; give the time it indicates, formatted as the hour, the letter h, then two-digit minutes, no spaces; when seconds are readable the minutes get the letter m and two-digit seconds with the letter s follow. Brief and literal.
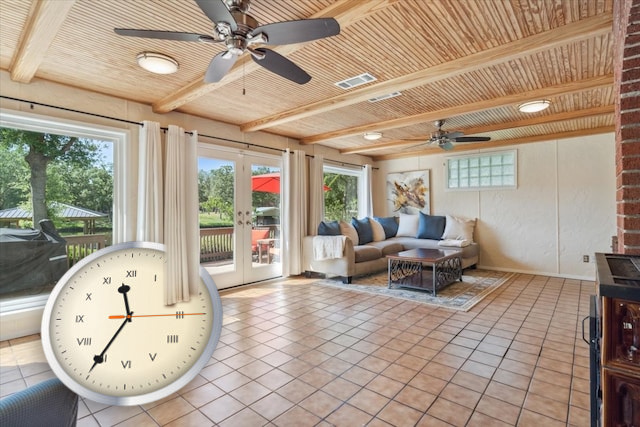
11h35m15s
